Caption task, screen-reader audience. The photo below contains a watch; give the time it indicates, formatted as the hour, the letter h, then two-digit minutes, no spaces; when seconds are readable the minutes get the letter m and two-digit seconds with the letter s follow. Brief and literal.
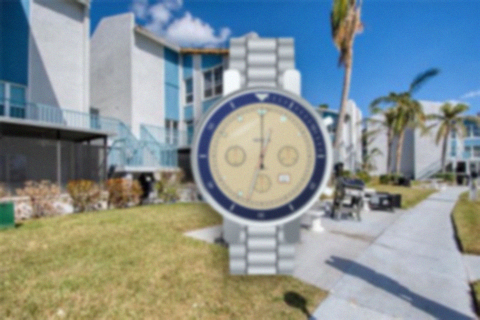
12h33
